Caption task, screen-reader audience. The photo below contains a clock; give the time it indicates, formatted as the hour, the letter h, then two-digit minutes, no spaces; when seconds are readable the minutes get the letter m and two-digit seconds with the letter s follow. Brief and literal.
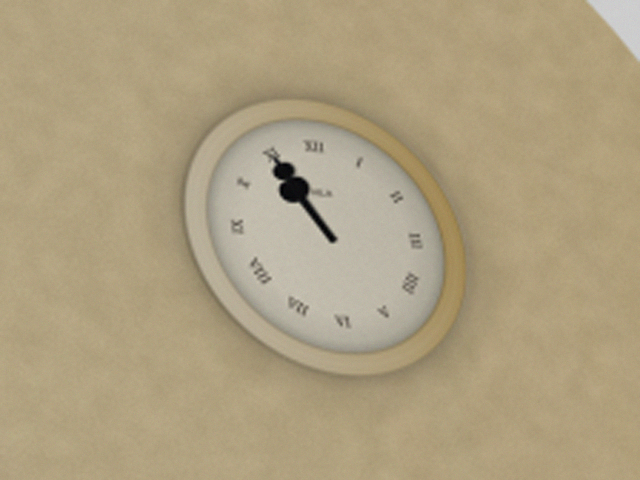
10h55
